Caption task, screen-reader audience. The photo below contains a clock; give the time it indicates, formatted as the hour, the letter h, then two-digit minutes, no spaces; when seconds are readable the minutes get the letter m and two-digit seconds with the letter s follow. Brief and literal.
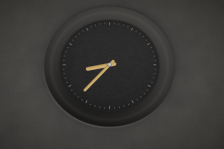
8h37
